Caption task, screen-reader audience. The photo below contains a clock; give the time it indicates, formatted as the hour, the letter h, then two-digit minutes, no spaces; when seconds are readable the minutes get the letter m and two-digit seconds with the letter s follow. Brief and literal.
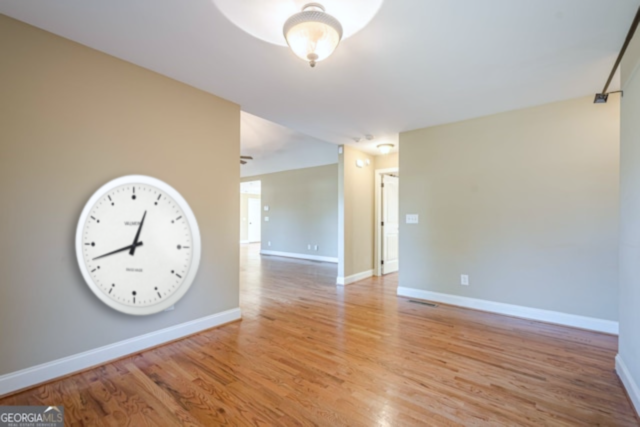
12h42
